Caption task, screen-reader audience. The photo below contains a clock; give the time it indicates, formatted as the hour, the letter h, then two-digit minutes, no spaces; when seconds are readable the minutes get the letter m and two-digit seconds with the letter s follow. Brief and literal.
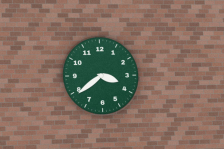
3h39
